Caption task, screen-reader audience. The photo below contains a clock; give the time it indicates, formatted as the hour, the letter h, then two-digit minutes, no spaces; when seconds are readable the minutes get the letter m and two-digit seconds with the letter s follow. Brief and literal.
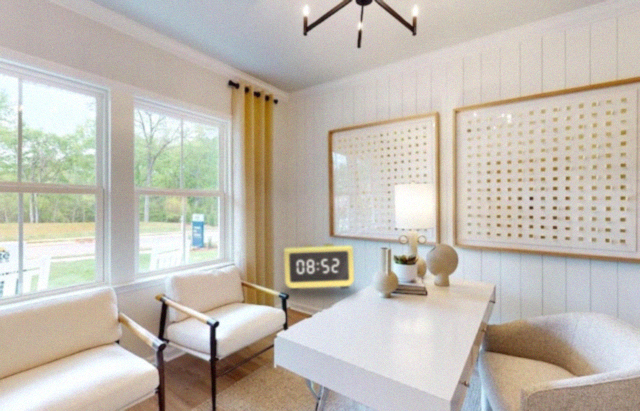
8h52
